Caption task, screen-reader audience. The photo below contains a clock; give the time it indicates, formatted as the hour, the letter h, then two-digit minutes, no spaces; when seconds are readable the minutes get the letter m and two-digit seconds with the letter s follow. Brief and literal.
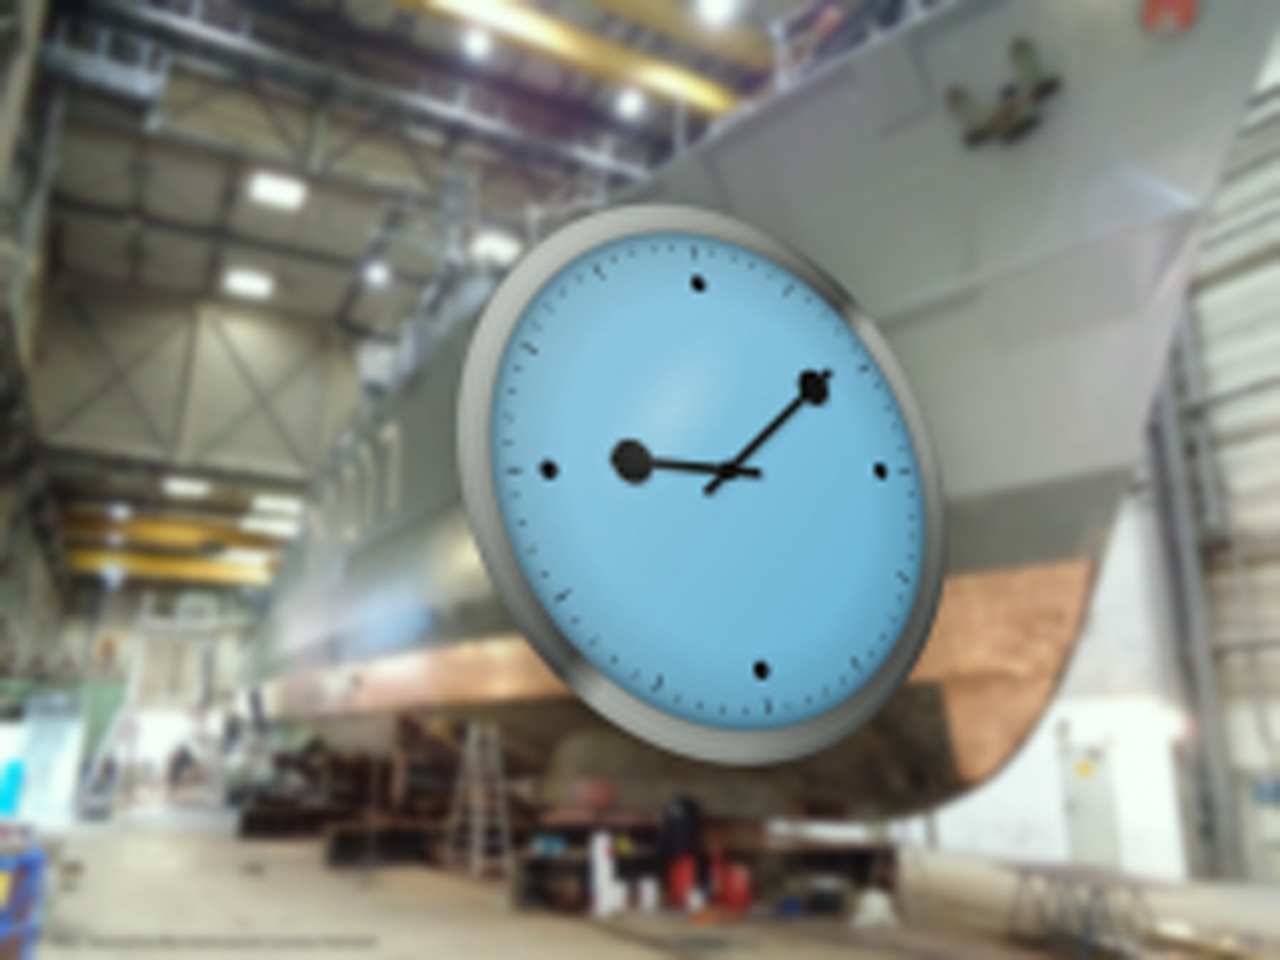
9h09
